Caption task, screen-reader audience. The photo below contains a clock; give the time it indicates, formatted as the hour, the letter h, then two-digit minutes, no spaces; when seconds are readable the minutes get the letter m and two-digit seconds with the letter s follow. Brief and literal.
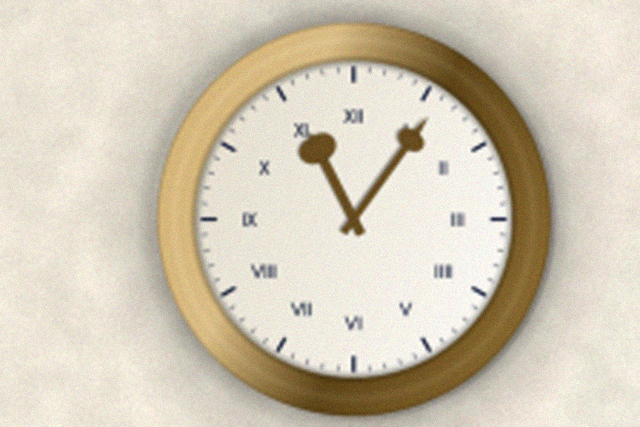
11h06
